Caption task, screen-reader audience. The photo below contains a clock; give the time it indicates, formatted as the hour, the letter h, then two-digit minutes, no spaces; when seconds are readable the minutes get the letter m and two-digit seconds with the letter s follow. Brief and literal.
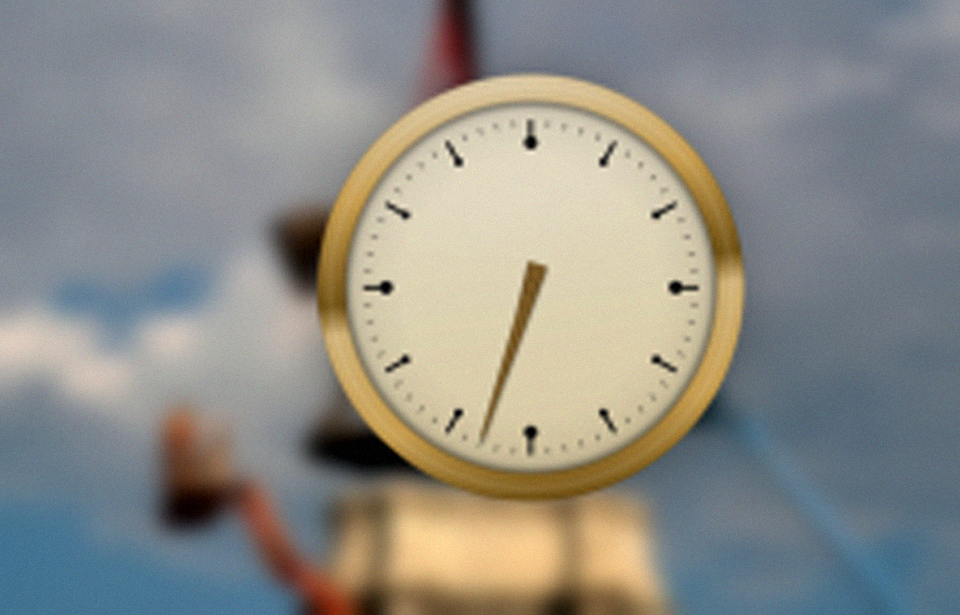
6h33
